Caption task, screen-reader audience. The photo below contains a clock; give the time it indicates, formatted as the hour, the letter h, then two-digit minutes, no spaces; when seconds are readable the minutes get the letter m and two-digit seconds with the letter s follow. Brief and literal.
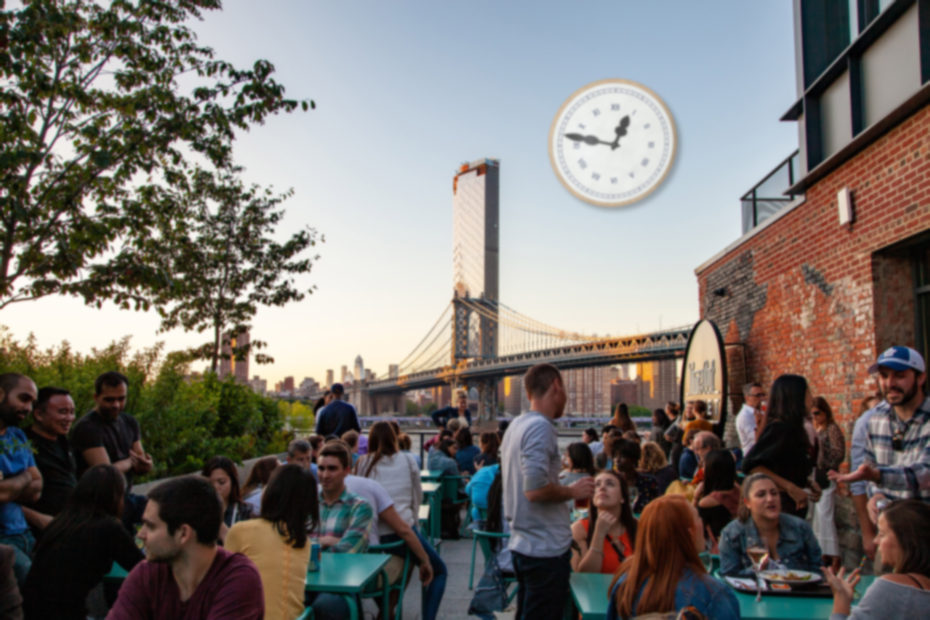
12h47
